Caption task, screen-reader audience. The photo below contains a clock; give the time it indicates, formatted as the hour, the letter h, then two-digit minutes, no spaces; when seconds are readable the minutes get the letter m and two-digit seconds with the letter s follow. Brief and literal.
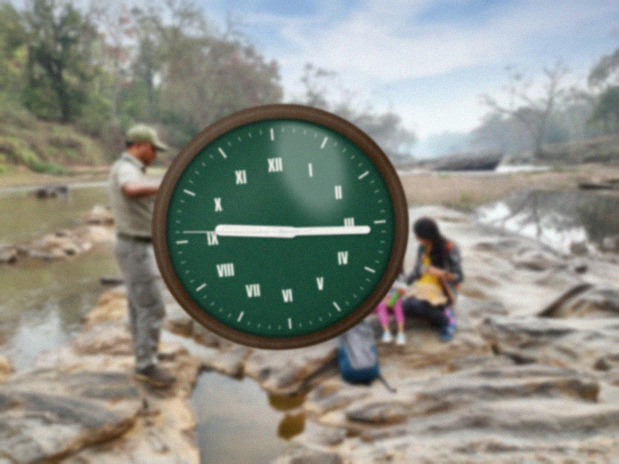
9h15m46s
